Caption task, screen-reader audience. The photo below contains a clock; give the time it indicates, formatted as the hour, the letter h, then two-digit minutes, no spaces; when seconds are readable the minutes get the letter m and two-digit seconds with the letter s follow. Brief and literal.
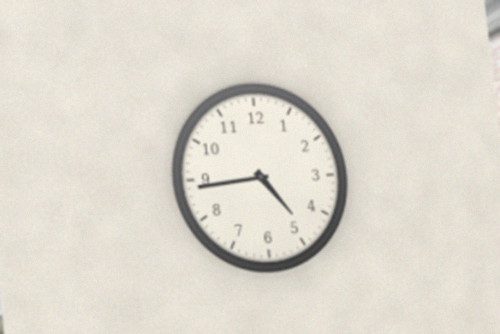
4h44
